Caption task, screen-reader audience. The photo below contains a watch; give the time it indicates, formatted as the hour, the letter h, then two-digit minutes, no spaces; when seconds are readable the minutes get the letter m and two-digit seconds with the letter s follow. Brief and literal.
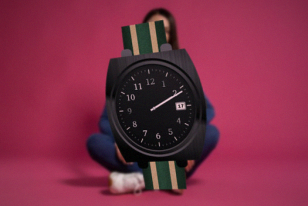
2h11
